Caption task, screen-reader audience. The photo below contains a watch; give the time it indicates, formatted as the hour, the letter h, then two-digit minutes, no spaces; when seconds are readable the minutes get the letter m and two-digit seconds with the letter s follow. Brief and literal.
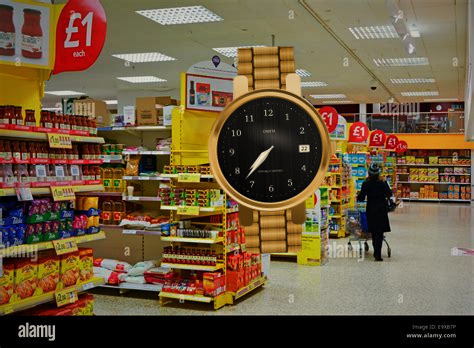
7h37
